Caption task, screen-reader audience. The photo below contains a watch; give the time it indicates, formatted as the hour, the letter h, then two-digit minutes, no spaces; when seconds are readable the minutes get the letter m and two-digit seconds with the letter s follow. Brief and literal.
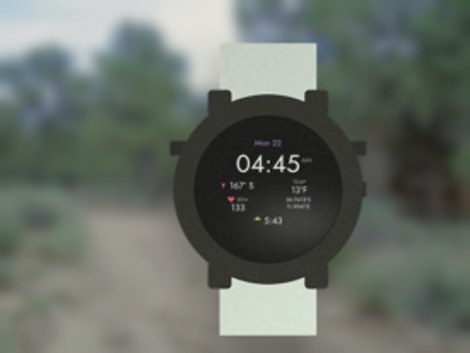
4h45
